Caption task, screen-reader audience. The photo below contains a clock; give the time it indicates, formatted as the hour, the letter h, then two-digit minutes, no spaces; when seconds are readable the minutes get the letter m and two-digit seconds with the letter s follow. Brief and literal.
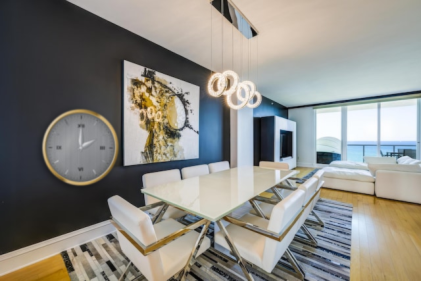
2h00
